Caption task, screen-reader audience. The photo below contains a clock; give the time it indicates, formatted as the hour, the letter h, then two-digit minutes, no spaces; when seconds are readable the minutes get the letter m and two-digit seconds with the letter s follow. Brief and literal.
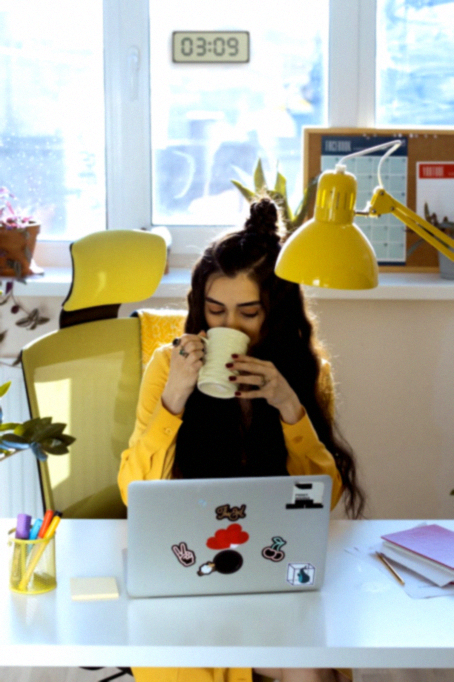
3h09
